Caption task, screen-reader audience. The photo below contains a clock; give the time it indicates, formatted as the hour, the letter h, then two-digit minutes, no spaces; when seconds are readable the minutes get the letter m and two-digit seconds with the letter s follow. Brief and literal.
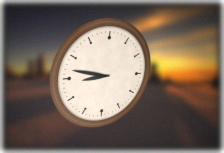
8h47
